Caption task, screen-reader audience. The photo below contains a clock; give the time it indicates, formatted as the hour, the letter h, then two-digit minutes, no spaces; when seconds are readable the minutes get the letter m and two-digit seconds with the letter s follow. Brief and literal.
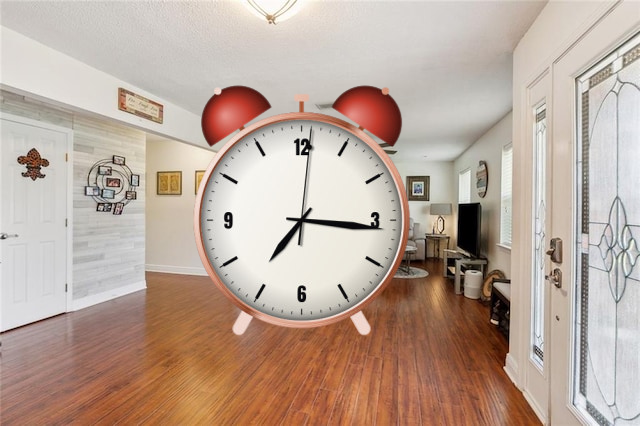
7h16m01s
